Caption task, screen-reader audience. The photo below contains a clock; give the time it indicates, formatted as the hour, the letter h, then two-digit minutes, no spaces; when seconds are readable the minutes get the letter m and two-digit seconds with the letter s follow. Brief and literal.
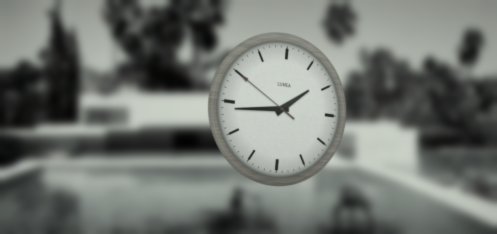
1h43m50s
